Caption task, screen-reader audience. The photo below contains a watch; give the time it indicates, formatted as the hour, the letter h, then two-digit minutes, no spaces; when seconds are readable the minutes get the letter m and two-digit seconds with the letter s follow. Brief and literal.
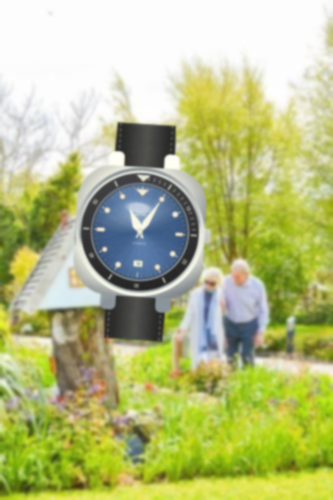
11h05
